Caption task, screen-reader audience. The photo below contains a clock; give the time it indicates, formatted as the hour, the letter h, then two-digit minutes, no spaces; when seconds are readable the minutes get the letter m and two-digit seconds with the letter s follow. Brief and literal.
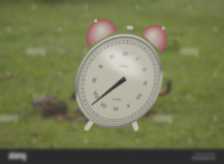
7h38
